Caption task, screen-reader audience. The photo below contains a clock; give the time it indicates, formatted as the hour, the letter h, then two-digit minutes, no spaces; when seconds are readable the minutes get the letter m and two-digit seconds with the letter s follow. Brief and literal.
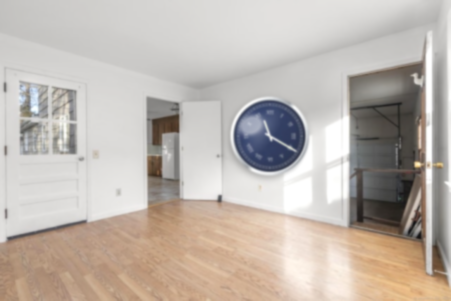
11h20
